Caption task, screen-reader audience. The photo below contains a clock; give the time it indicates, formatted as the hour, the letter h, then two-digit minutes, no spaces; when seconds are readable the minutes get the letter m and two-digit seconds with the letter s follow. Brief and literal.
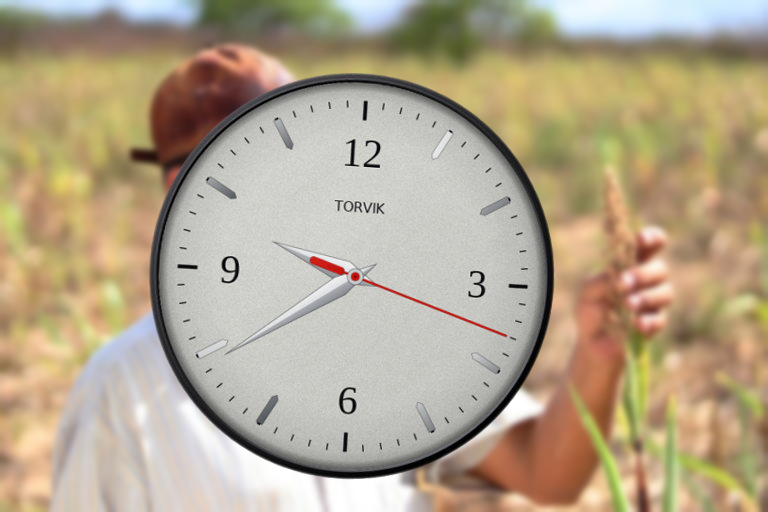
9h39m18s
